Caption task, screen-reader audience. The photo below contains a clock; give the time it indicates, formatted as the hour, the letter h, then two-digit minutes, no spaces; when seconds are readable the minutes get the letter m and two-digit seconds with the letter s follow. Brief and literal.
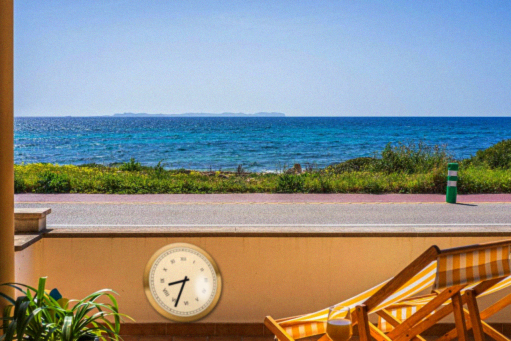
8h34
